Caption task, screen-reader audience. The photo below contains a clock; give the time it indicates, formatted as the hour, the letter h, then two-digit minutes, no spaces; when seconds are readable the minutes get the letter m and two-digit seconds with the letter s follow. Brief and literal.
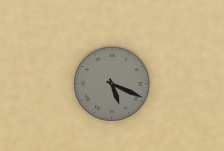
5h19
